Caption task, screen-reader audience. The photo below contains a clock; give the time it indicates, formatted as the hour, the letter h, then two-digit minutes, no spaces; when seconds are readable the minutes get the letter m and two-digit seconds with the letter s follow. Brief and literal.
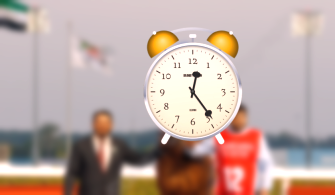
12h24
